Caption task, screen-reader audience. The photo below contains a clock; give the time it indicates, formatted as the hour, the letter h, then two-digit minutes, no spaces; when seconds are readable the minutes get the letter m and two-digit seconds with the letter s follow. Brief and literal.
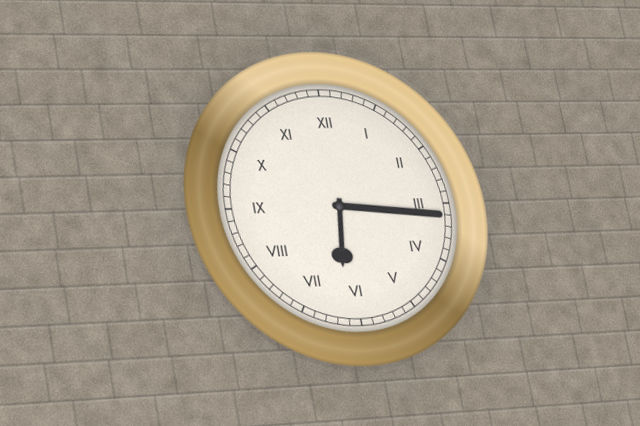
6h16
